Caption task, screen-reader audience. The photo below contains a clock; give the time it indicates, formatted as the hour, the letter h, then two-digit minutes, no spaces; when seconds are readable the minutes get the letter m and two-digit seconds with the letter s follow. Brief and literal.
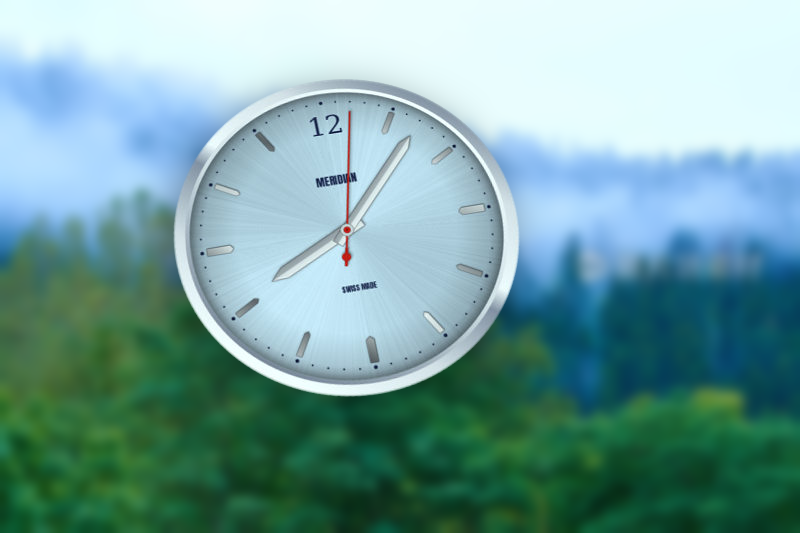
8h07m02s
